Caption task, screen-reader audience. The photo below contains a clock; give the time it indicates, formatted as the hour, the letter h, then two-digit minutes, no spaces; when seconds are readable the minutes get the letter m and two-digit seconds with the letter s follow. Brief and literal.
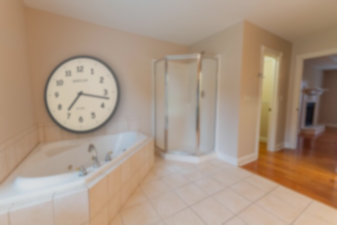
7h17
